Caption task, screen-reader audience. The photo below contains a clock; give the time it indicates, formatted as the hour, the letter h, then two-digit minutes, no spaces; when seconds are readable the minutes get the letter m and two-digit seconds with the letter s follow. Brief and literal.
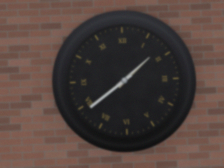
1h39
